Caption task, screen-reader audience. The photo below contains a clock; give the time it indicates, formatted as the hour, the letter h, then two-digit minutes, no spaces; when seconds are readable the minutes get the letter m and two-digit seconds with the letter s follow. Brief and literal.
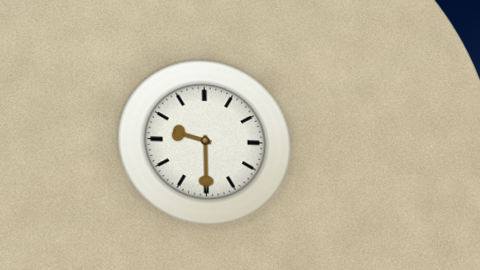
9h30
